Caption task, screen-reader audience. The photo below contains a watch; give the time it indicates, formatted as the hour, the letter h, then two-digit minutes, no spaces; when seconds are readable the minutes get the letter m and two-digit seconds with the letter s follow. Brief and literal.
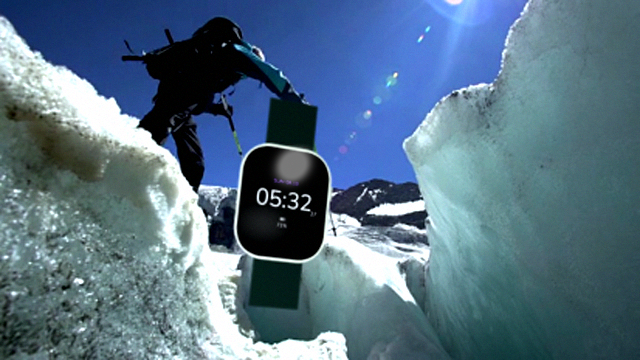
5h32
